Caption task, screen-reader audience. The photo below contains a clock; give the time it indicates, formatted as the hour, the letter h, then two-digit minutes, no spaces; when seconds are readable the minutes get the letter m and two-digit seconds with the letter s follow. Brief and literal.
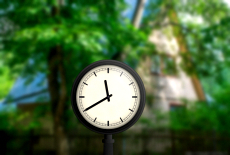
11h40
